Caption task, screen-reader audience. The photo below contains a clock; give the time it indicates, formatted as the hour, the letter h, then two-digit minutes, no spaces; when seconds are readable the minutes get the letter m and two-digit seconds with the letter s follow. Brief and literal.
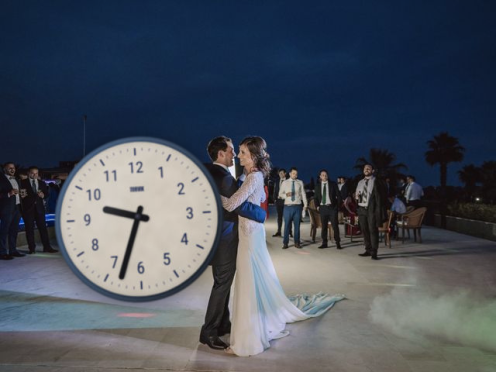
9h33
